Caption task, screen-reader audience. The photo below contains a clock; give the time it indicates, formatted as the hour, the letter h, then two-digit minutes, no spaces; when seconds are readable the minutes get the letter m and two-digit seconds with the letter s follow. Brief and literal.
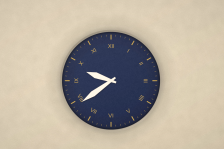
9h39
